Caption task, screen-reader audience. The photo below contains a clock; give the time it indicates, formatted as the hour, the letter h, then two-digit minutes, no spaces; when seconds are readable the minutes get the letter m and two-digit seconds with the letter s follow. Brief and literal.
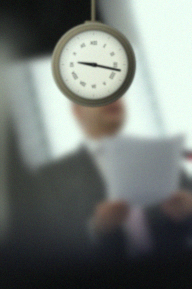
9h17
